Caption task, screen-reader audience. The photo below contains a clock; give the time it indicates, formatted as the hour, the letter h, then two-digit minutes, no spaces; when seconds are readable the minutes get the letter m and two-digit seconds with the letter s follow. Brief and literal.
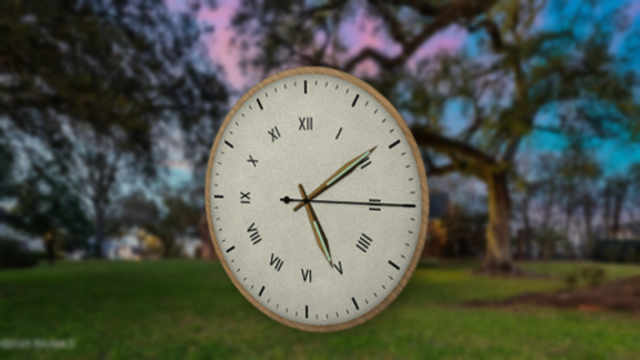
5h09m15s
